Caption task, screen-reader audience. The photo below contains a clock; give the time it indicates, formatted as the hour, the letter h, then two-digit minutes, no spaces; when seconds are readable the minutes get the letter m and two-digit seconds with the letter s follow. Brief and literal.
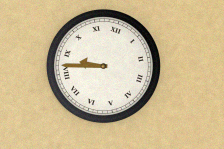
8h42
